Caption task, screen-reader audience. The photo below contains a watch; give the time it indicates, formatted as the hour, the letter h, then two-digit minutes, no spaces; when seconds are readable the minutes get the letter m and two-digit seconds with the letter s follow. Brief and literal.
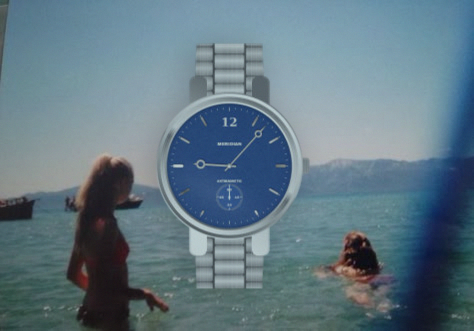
9h07
